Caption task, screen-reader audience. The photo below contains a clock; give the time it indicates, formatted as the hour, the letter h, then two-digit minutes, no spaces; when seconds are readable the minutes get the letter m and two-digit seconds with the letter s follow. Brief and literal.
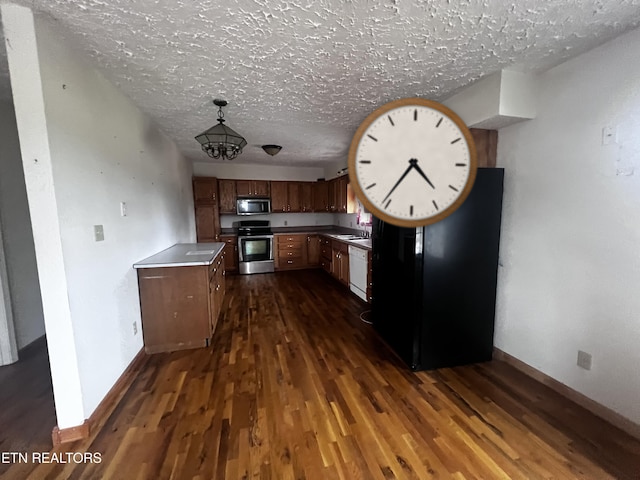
4h36
